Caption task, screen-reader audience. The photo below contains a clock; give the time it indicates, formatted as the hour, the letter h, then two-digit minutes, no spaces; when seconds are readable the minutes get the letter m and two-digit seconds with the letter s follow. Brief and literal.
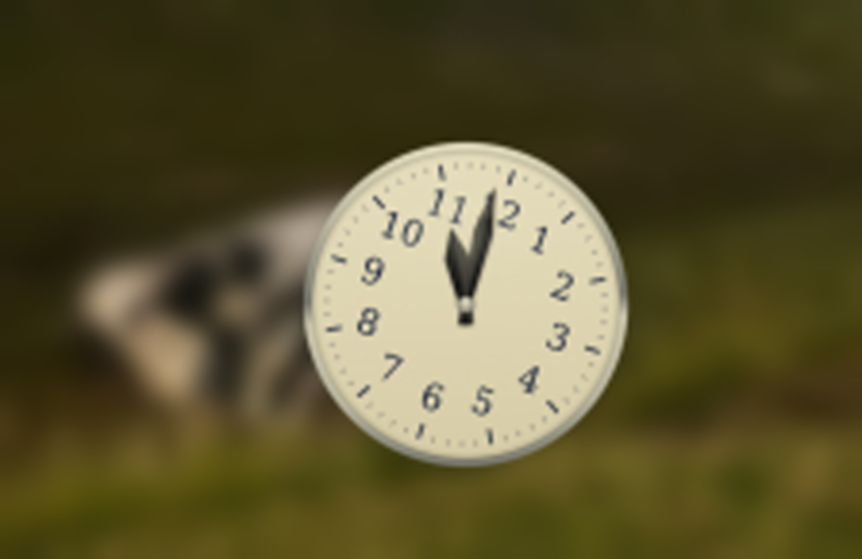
10h59
